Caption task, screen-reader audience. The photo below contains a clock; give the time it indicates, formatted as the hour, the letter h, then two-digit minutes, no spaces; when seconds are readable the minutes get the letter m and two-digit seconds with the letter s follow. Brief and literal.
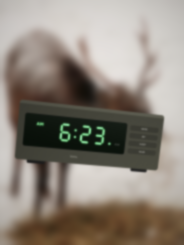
6h23
